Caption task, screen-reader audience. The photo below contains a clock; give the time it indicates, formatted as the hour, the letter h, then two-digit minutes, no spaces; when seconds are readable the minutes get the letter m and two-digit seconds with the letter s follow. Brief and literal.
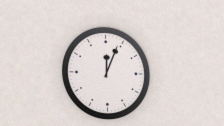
12h04
